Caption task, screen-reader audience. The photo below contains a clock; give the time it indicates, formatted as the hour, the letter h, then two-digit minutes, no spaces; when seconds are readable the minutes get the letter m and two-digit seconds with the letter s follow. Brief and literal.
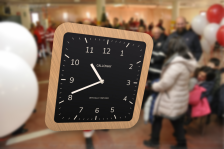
10h41
